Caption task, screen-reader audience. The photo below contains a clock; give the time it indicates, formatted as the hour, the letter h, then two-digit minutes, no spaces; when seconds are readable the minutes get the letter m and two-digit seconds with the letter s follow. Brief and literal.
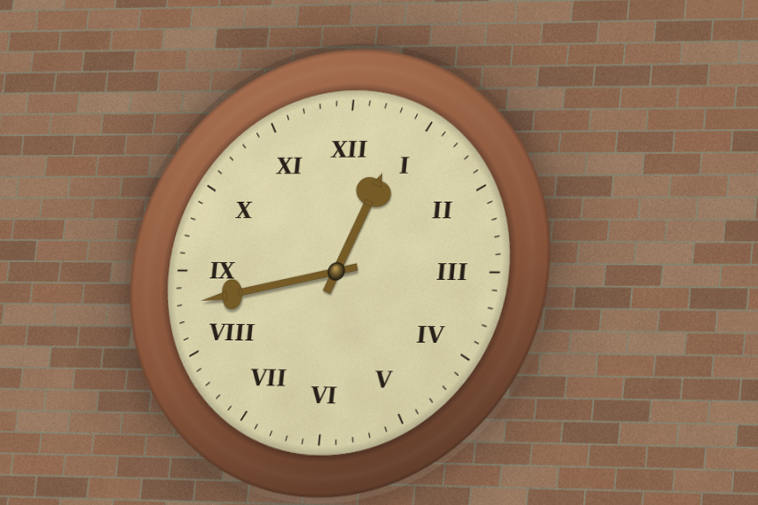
12h43
